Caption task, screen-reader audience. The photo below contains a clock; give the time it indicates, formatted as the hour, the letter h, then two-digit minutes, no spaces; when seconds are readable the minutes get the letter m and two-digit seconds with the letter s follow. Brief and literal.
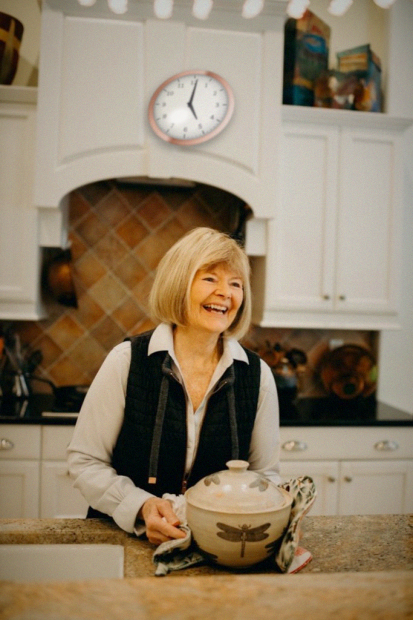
5h01
